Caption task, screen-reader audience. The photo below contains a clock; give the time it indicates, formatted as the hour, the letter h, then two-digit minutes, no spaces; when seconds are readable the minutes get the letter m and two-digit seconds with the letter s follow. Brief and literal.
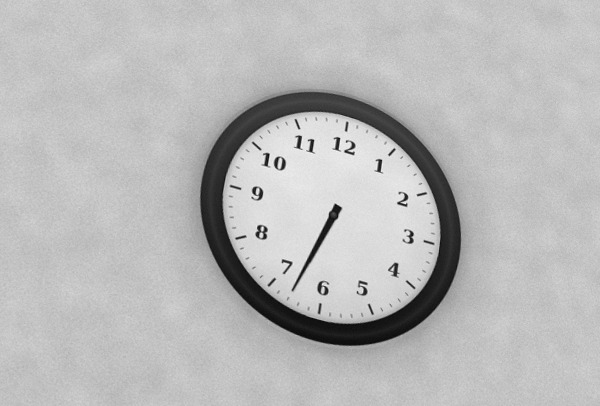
6h33
